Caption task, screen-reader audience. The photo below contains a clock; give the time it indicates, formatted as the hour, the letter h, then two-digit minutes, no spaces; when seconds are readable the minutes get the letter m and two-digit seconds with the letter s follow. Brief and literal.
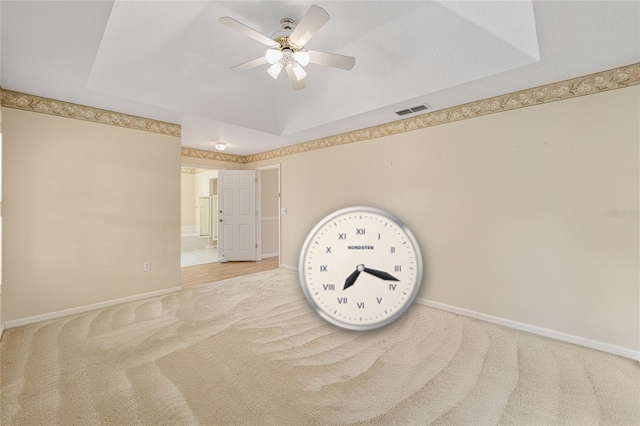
7h18
